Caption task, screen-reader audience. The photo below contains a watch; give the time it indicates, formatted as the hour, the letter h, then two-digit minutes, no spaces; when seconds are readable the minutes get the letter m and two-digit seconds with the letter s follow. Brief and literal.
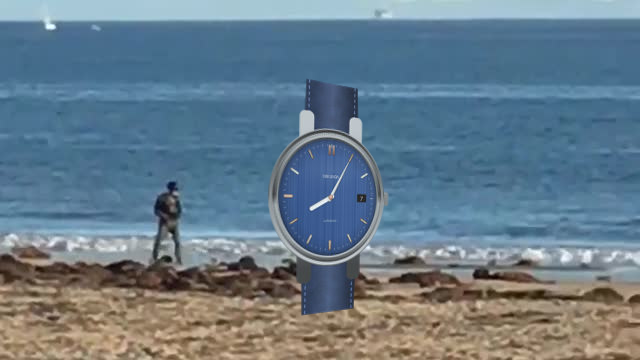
8h05
